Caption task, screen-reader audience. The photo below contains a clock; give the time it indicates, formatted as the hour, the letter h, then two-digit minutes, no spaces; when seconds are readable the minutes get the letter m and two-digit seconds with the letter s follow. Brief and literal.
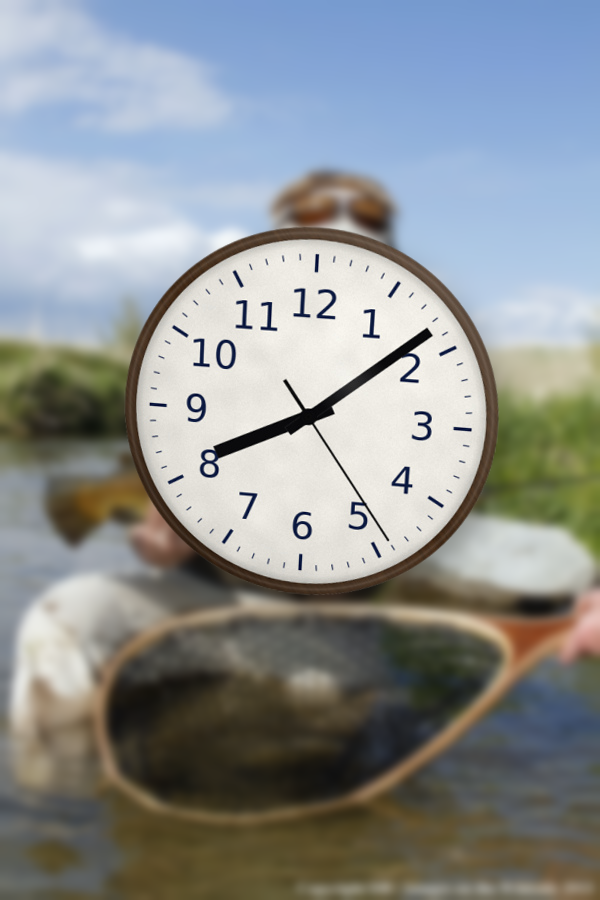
8h08m24s
